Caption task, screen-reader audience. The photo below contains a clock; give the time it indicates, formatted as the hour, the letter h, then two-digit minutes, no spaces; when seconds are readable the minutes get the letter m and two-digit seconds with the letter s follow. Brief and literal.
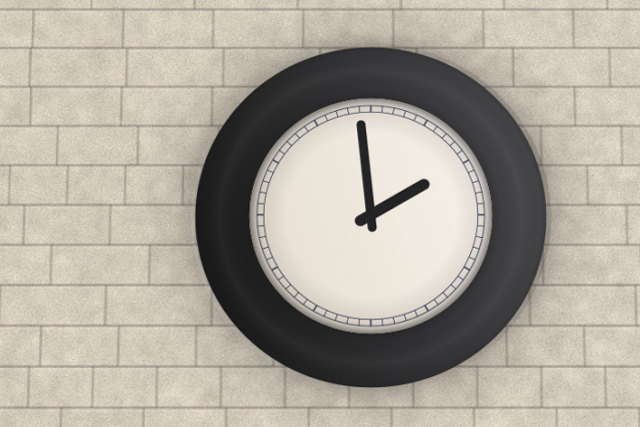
1h59
